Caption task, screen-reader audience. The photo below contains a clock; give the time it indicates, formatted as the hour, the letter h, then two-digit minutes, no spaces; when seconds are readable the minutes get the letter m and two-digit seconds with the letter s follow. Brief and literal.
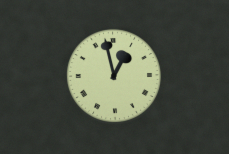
12h58
